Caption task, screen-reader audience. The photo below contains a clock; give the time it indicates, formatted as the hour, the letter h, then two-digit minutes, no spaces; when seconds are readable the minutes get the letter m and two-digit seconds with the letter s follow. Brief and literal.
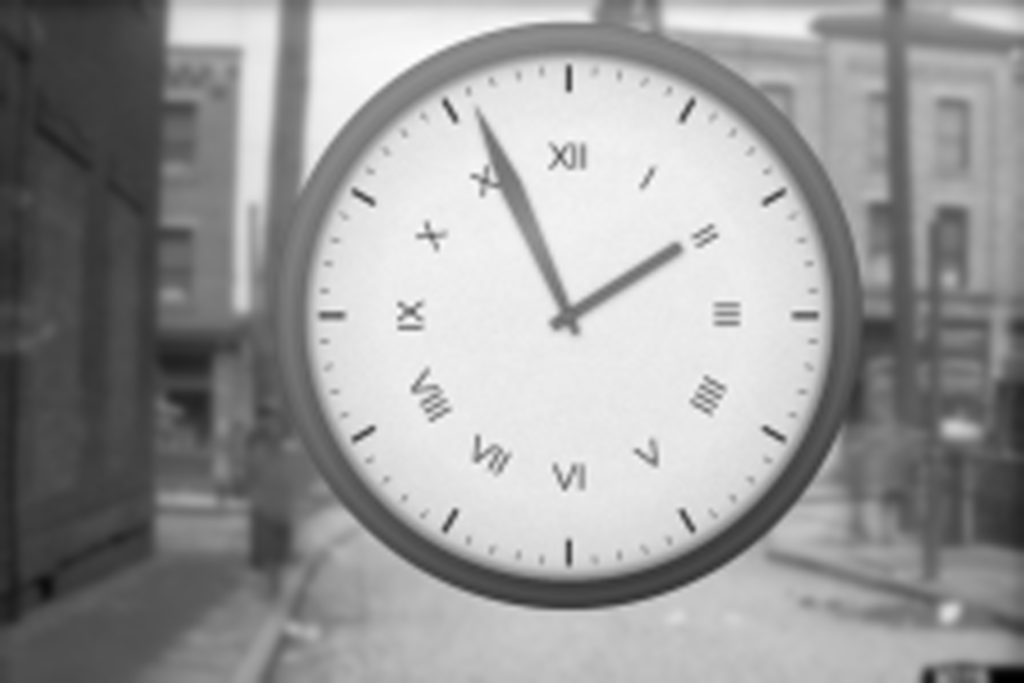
1h56
